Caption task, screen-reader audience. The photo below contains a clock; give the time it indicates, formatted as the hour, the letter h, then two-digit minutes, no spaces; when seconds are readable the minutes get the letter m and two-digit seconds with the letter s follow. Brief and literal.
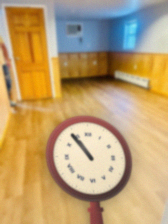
10h54
